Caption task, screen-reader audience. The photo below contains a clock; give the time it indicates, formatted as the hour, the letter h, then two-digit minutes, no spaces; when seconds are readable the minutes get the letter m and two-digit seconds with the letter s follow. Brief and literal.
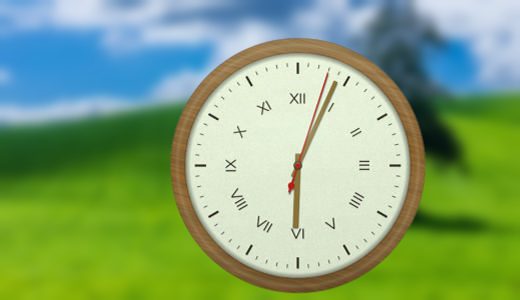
6h04m03s
